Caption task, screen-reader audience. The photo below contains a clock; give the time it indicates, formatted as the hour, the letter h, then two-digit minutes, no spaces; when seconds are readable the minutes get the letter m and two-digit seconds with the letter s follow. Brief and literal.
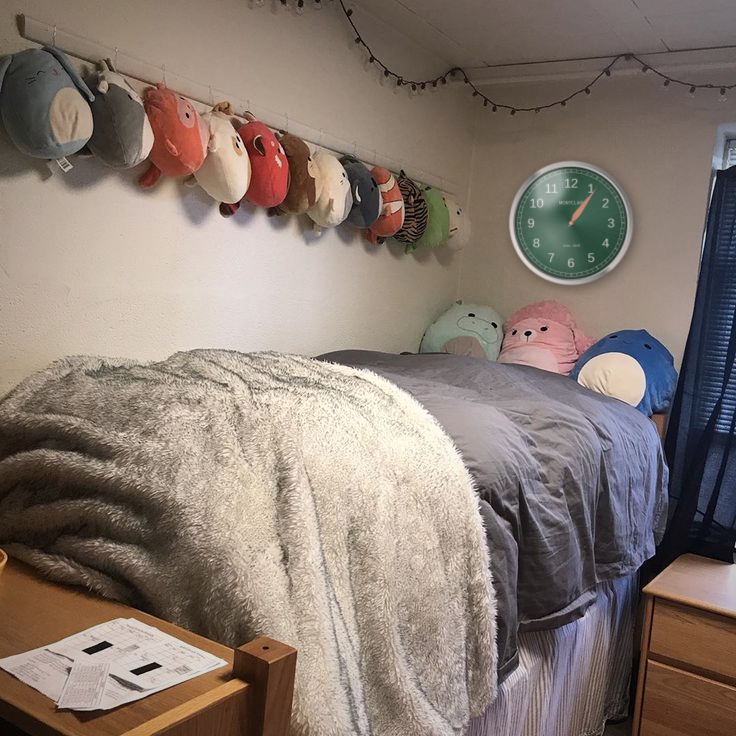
1h06
